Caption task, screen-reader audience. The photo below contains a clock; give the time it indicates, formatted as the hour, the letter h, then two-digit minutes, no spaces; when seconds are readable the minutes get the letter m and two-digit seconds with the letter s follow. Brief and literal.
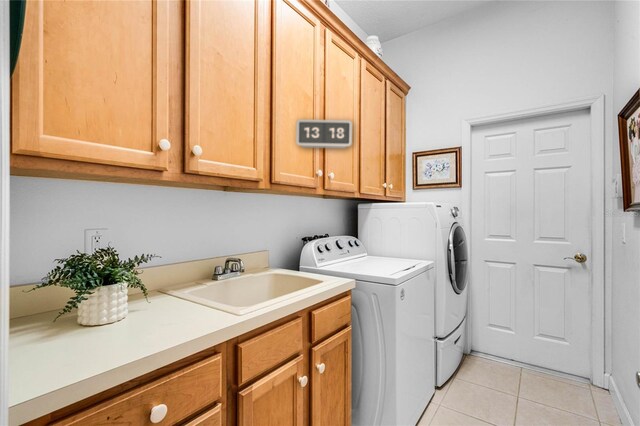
13h18
